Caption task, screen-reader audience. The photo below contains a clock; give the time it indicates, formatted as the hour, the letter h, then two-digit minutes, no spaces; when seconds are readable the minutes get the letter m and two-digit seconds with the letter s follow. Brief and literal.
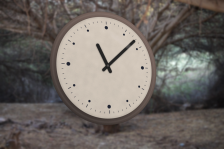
11h08
